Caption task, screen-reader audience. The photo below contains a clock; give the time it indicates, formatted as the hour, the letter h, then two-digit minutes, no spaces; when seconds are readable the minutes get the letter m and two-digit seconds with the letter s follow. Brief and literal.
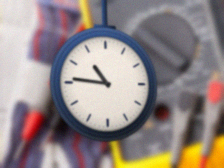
10h46
